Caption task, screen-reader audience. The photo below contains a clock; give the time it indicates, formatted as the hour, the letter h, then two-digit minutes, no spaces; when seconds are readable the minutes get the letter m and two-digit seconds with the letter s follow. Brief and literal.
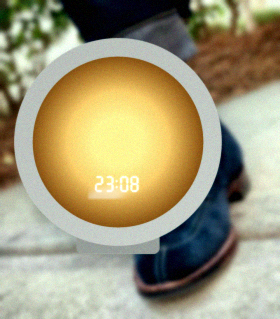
23h08
